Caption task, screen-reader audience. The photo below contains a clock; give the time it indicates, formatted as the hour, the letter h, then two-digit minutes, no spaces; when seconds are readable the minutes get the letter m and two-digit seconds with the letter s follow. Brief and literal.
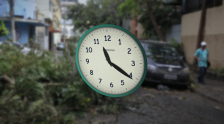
11h21
